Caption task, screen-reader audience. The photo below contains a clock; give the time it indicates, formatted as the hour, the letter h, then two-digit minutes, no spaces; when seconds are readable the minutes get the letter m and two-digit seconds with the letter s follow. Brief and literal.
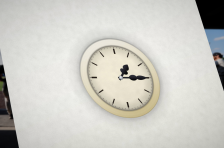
1h15
